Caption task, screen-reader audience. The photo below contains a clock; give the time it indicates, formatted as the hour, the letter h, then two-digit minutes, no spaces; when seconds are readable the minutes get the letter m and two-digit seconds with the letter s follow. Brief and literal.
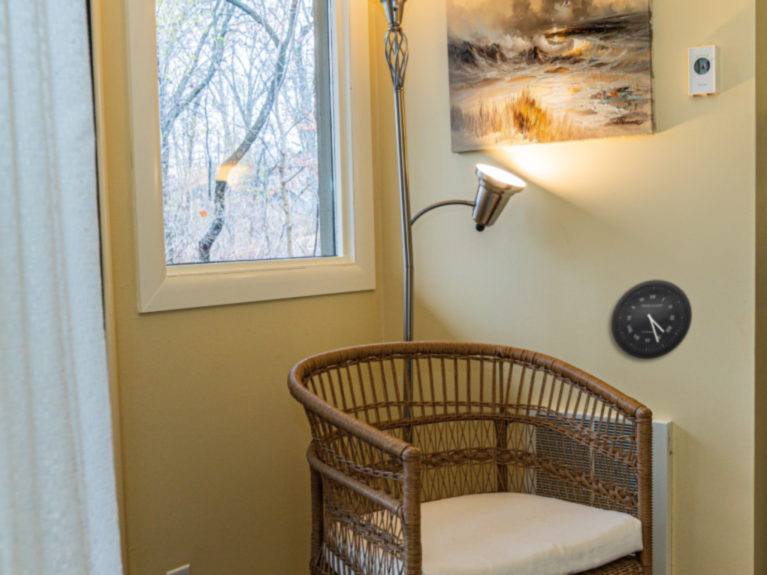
4h26
